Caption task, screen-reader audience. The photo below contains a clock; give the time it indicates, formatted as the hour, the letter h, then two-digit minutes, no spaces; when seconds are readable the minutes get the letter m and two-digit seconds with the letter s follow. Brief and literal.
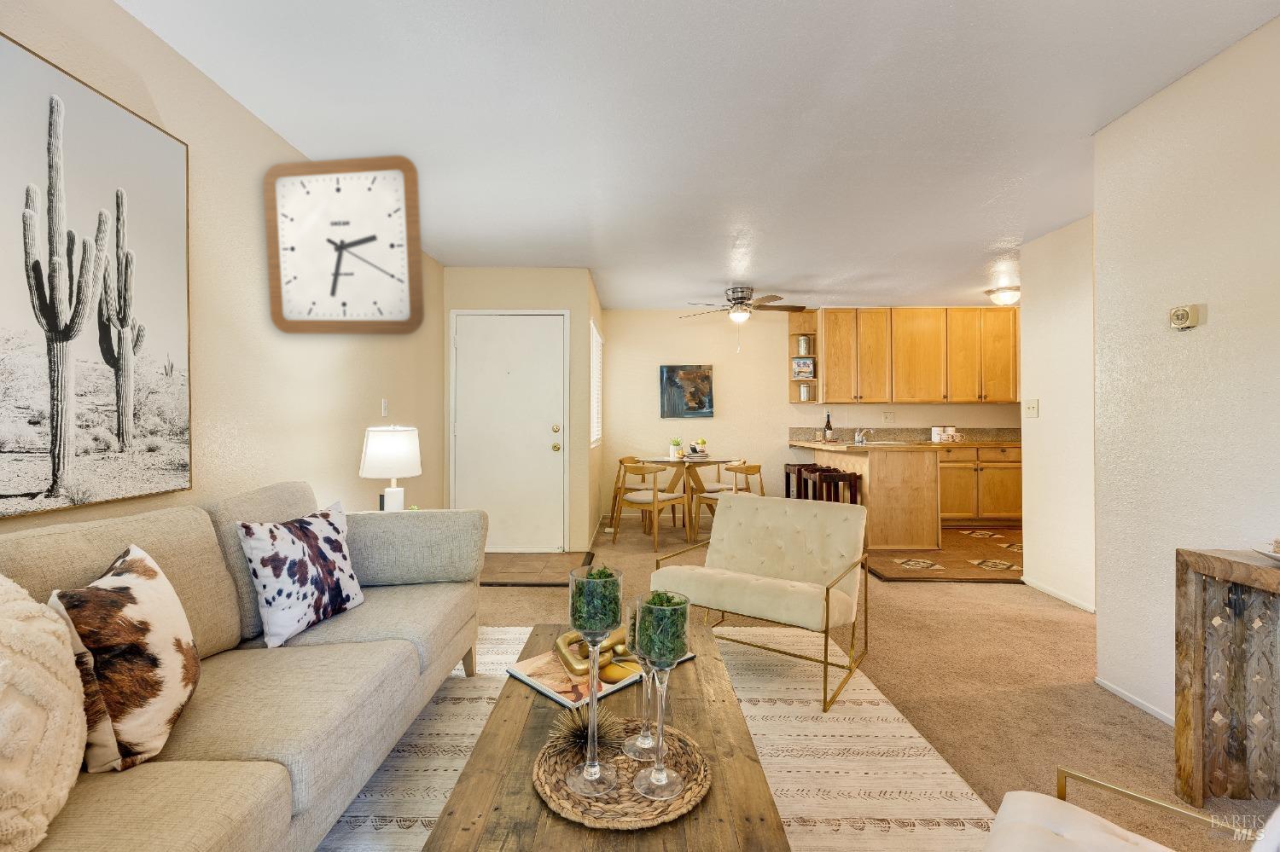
2h32m20s
